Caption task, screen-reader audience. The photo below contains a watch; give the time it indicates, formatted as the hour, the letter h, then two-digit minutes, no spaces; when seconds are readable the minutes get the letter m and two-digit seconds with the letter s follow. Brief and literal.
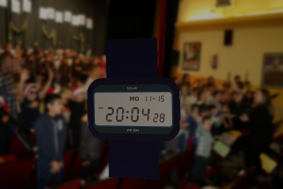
20h04m28s
